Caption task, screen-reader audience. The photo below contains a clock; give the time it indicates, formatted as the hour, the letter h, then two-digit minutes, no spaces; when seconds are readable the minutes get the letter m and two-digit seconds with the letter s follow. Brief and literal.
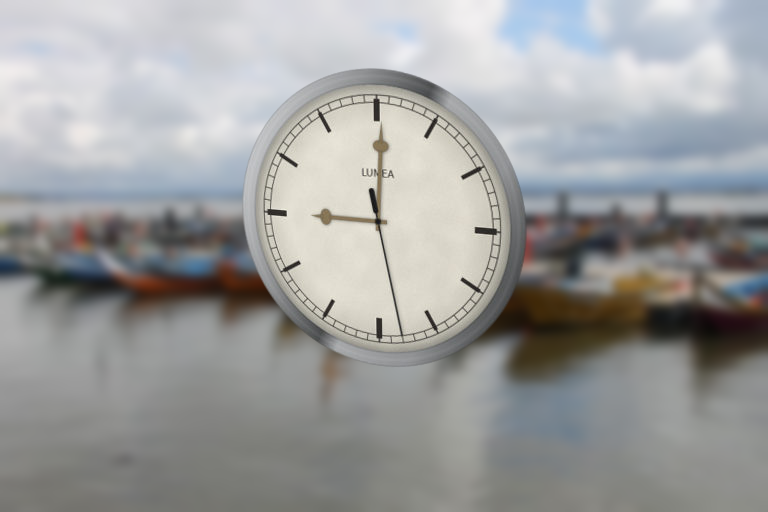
9h00m28s
